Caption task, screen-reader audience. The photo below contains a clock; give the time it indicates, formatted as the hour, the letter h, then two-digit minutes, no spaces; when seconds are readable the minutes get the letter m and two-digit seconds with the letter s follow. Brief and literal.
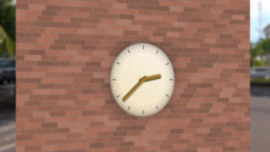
2h38
